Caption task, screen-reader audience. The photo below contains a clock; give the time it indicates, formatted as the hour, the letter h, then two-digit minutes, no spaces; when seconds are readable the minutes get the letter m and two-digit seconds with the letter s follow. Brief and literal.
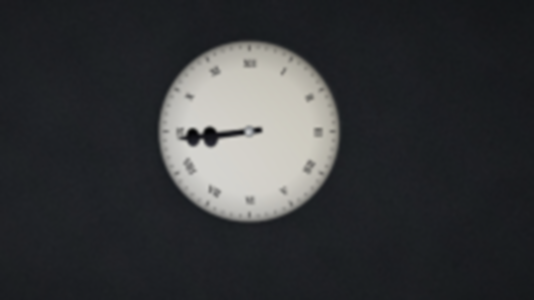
8h44
